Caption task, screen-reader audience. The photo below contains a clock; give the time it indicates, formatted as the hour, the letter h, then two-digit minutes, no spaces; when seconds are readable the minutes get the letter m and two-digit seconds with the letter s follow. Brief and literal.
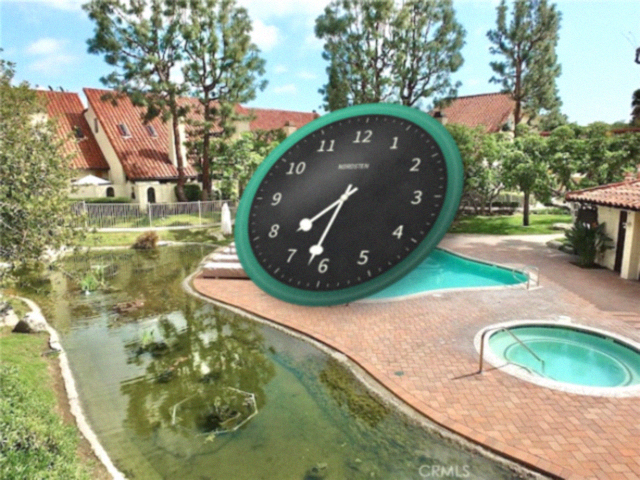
7h32
